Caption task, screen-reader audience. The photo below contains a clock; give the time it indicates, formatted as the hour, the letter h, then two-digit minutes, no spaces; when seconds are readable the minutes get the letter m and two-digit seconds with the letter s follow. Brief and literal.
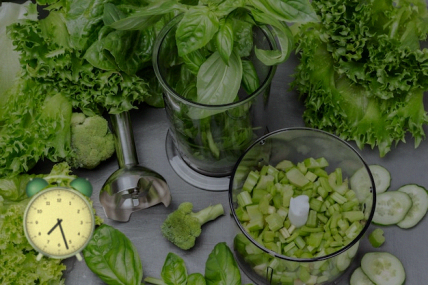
7h27
